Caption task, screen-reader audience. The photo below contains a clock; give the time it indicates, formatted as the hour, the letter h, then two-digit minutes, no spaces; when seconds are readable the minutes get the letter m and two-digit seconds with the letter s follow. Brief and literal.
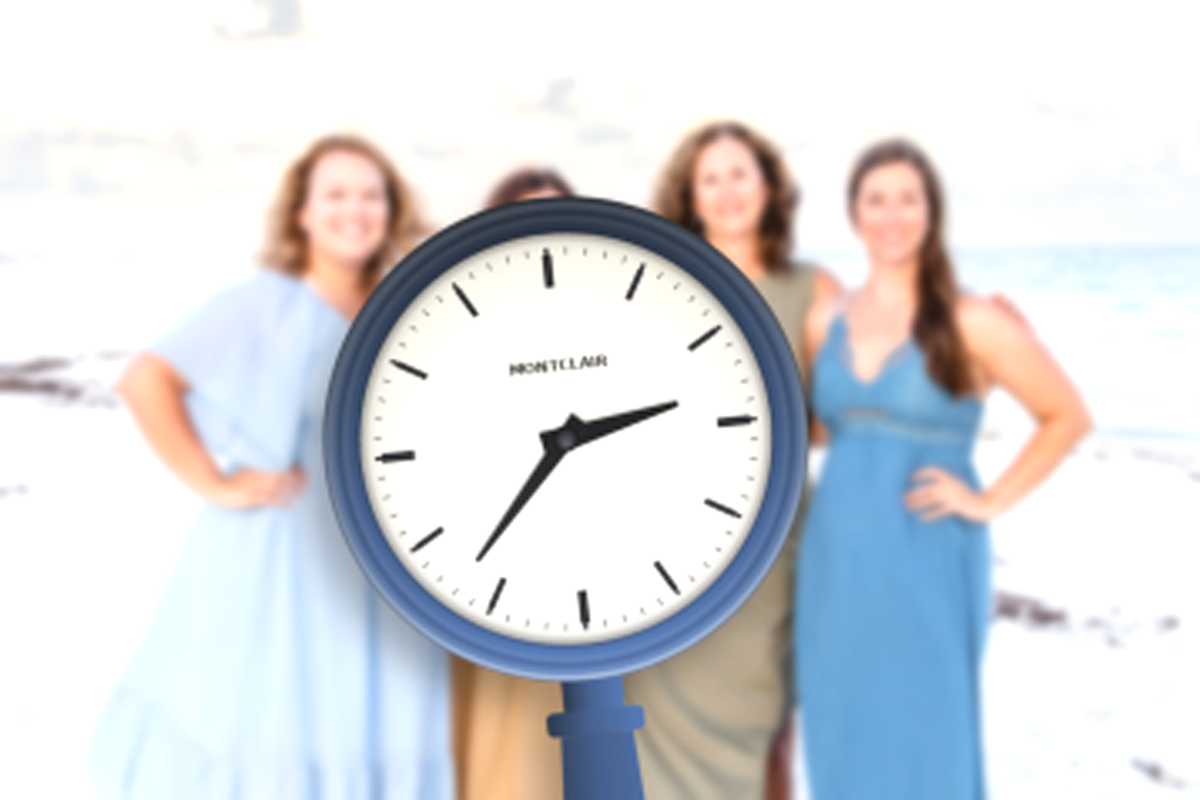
2h37
